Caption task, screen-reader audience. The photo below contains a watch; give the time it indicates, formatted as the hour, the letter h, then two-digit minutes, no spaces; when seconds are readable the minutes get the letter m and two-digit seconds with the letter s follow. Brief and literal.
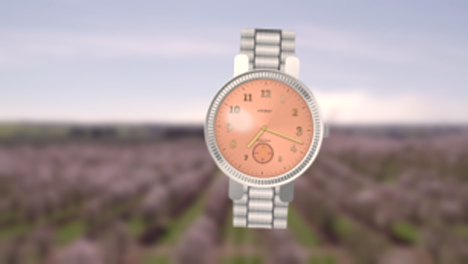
7h18
